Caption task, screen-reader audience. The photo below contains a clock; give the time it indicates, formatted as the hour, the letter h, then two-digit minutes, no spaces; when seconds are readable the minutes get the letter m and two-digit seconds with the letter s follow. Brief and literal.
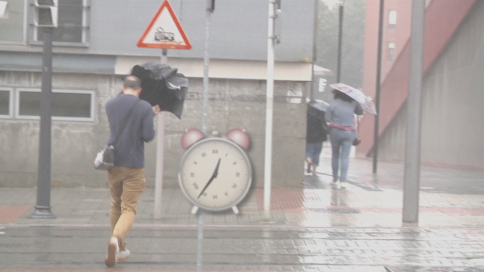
12h36
